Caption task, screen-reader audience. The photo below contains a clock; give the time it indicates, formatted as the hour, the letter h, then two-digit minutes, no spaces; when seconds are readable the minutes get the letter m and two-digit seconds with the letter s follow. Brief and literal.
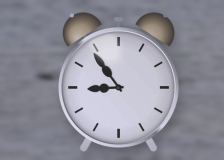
8h54
